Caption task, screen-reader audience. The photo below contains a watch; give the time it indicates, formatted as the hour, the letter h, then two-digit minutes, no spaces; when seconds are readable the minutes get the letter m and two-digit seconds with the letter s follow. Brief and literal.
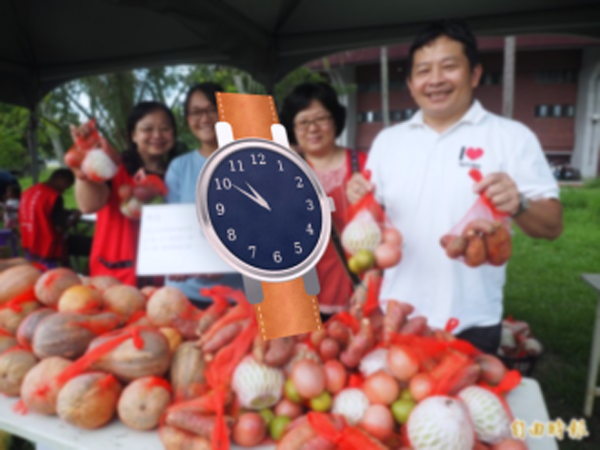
10h51
